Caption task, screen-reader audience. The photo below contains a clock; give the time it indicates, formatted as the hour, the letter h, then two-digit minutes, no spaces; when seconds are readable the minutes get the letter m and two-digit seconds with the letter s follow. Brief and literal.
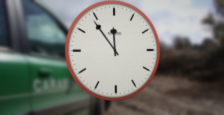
11h54
